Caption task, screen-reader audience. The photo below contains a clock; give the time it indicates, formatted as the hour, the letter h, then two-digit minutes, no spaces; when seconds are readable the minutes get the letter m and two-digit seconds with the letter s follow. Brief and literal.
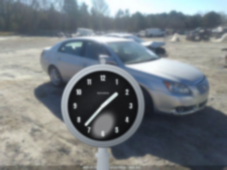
1h37
